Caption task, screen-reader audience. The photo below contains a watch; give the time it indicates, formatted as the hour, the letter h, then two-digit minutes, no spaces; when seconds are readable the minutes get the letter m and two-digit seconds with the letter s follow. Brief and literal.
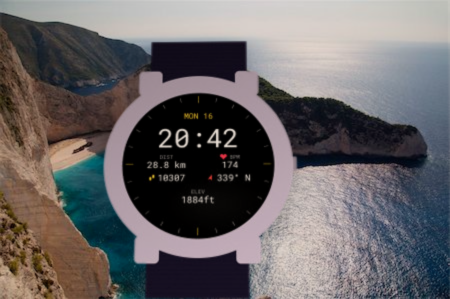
20h42
